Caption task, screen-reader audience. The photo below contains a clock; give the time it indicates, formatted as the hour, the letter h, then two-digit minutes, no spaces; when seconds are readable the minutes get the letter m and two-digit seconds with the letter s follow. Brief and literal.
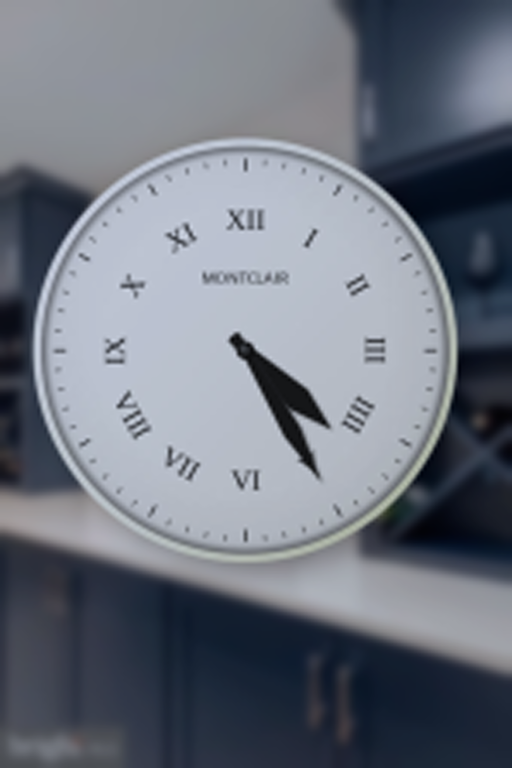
4h25
